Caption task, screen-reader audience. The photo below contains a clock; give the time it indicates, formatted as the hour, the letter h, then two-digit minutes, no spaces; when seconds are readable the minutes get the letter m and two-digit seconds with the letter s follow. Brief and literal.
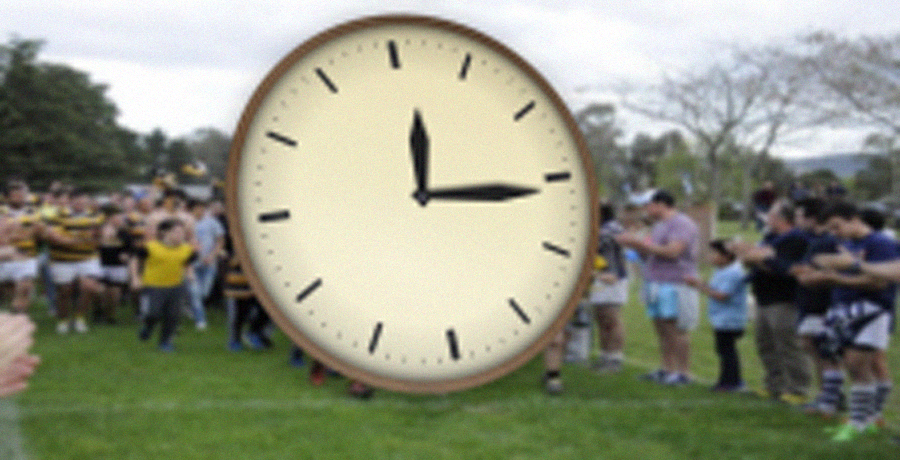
12h16
